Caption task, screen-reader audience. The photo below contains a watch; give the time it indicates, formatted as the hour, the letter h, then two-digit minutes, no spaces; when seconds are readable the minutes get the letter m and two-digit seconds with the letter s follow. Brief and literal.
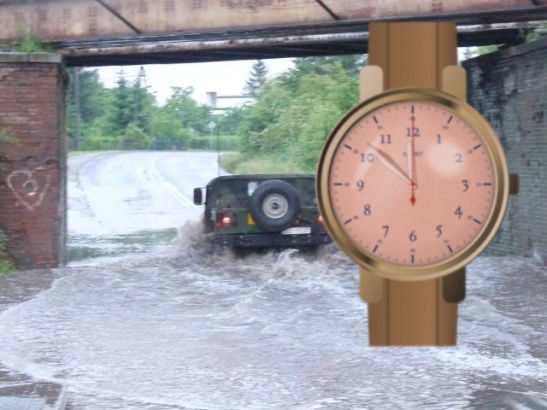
11h52m00s
